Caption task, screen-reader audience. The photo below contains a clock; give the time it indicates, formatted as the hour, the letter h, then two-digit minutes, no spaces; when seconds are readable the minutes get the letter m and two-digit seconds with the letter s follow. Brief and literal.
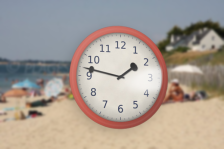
1h47
